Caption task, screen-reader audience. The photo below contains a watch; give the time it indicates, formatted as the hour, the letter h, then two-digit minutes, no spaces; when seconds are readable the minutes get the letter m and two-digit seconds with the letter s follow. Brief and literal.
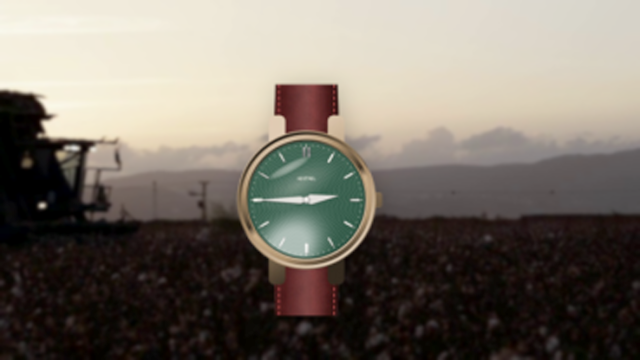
2h45
